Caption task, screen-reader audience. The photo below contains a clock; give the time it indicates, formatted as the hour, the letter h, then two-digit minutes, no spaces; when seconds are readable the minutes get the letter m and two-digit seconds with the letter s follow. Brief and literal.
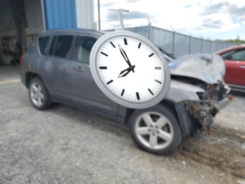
7h57
